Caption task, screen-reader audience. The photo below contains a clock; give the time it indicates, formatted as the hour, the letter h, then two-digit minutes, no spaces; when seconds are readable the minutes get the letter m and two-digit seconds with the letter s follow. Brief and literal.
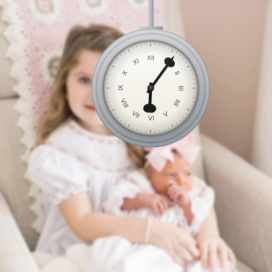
6h06
